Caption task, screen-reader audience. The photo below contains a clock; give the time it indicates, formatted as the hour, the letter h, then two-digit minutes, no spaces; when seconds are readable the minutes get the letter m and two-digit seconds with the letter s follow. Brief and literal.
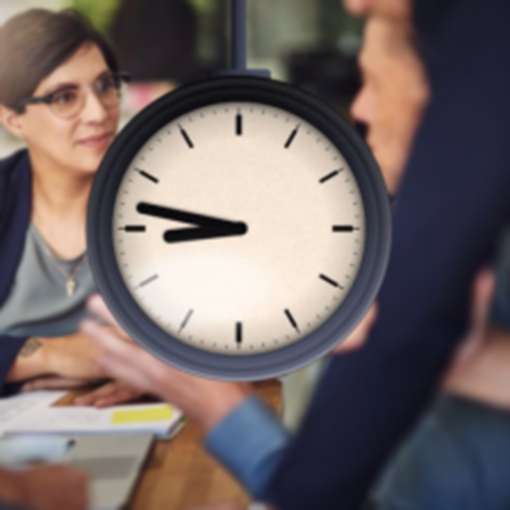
8h47
